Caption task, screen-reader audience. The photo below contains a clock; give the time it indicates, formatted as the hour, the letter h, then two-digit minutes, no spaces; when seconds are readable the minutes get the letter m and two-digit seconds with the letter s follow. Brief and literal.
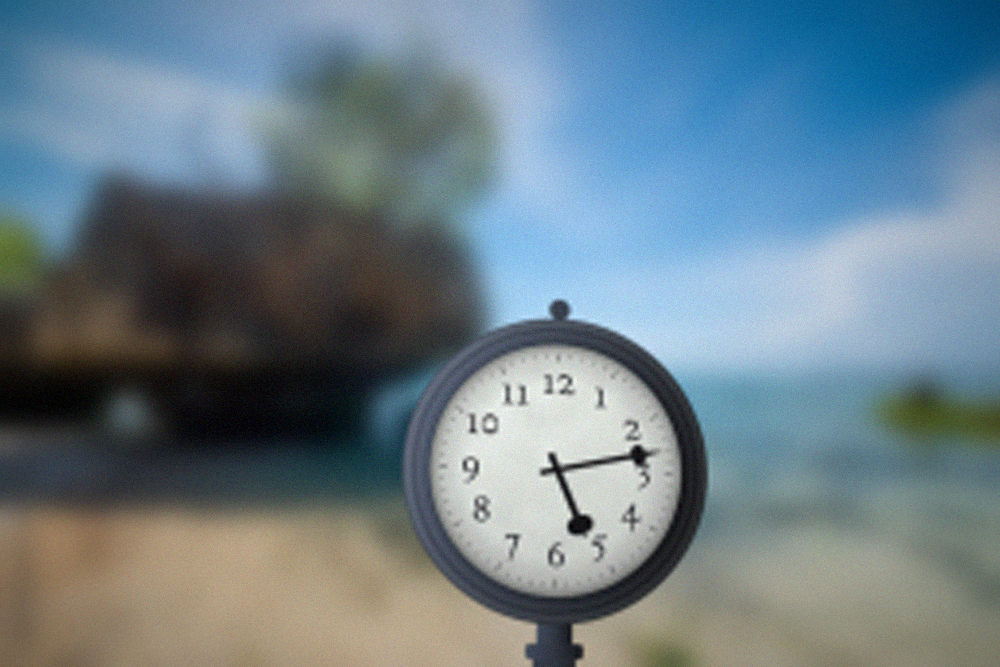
5h13
